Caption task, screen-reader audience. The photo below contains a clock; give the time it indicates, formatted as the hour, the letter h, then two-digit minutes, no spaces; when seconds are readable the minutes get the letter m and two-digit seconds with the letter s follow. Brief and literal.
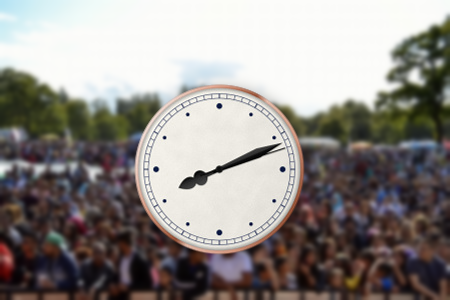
8h11m12s
